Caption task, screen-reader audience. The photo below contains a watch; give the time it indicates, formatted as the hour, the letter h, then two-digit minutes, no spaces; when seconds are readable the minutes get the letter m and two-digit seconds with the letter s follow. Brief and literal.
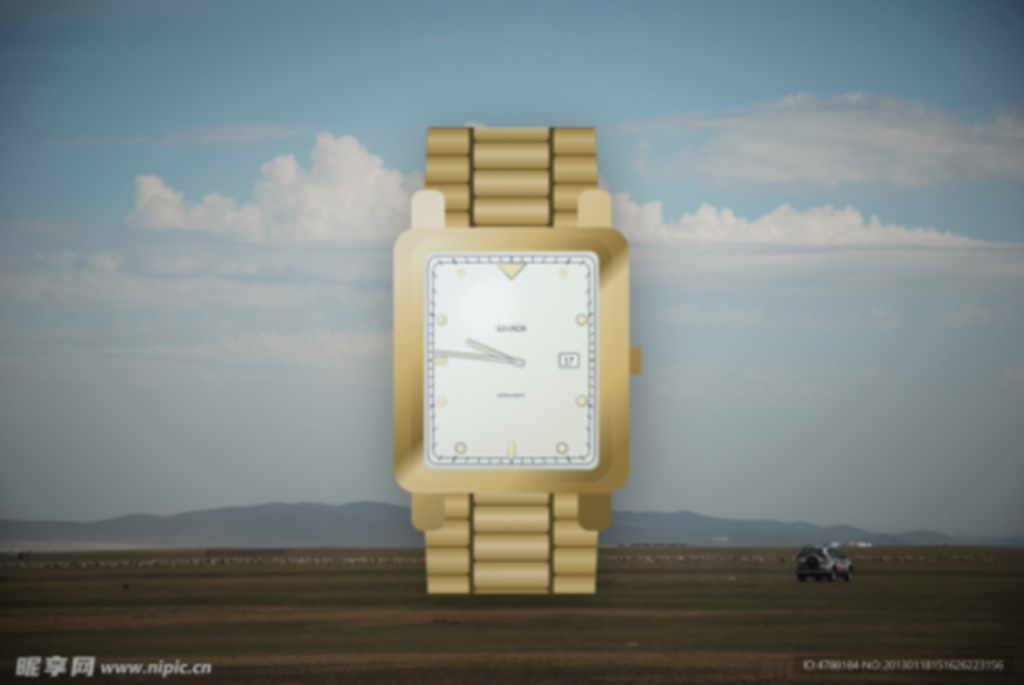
9h46
